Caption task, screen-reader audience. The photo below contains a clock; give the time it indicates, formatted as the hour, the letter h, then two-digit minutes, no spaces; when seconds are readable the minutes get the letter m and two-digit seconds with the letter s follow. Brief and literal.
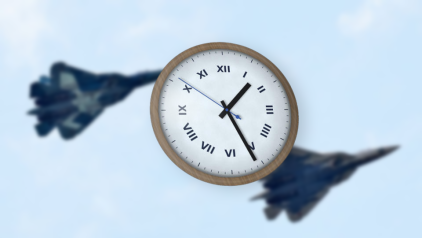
1h25m51s
